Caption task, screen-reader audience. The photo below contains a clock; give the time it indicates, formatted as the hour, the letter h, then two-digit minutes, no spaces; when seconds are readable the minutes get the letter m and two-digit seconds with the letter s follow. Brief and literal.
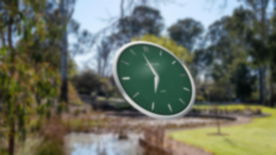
6h58
